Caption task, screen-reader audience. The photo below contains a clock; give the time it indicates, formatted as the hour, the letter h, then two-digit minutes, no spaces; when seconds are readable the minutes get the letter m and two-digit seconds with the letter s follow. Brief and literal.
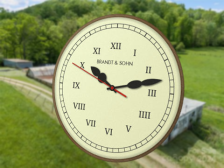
10h12m49s
